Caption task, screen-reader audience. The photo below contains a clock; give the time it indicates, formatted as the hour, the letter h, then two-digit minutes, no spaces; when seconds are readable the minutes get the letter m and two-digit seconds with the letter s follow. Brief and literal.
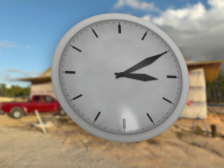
3h10
